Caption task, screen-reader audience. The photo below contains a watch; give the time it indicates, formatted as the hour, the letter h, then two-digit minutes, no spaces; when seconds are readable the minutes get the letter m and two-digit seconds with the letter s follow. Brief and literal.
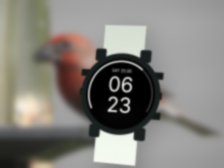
6h23
